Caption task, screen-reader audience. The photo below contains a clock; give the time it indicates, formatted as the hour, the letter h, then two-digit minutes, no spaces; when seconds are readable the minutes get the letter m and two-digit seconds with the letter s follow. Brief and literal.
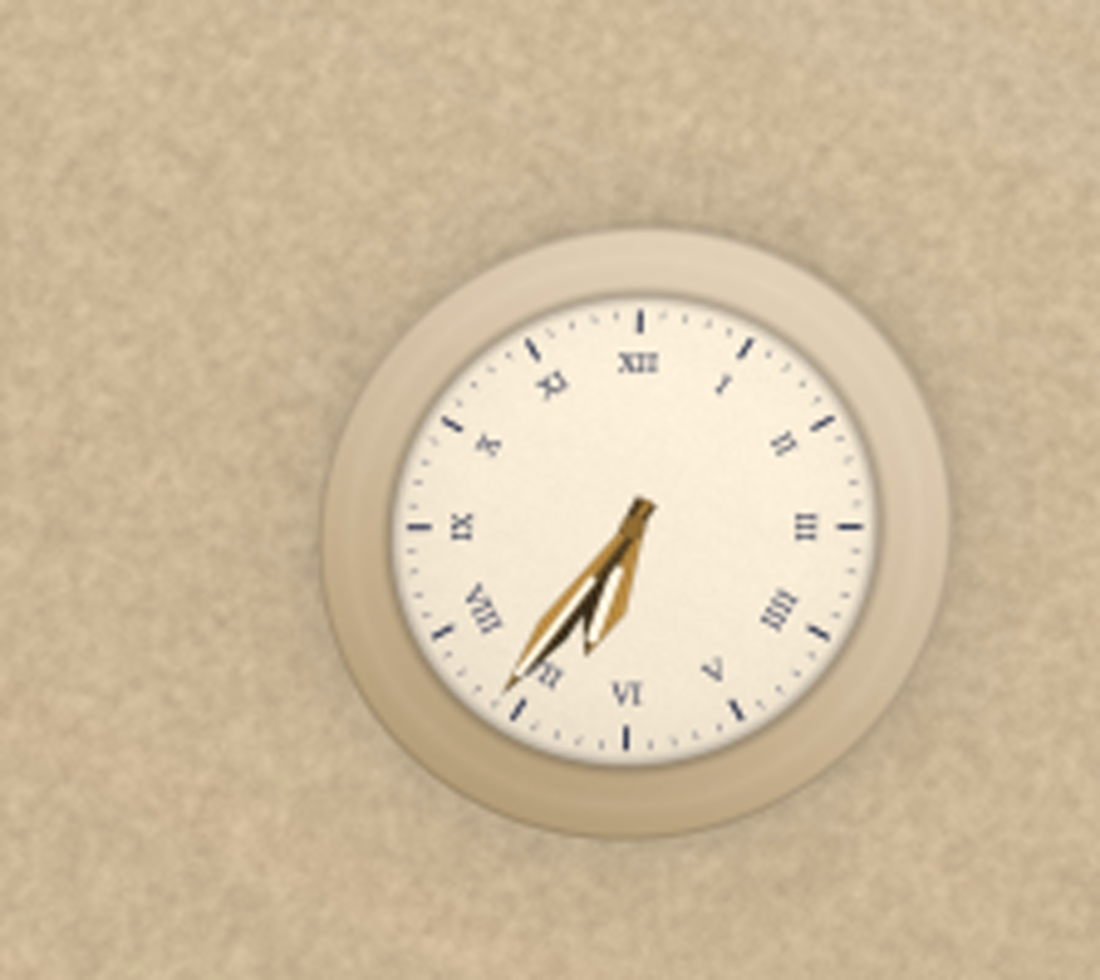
6h36
